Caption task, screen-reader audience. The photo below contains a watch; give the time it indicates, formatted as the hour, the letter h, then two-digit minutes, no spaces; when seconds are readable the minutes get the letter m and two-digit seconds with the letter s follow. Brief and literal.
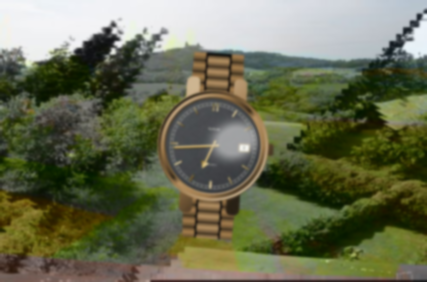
6h44
